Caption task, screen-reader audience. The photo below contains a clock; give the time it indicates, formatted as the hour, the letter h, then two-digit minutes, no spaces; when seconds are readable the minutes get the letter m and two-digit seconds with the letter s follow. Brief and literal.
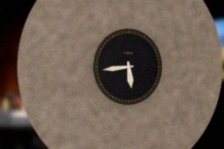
5h44
